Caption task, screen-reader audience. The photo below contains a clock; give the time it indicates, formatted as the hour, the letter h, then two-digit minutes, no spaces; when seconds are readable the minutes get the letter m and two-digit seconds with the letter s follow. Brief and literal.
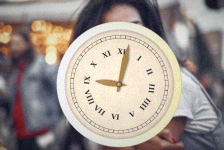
9h01
